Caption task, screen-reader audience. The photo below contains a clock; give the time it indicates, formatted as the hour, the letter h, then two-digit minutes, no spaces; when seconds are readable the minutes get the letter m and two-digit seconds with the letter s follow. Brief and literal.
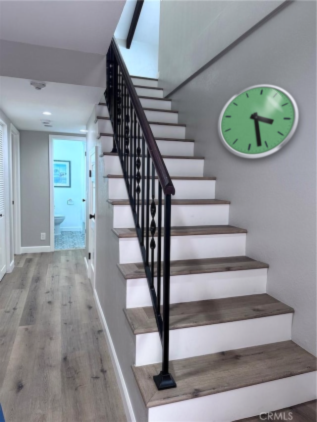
3h27
